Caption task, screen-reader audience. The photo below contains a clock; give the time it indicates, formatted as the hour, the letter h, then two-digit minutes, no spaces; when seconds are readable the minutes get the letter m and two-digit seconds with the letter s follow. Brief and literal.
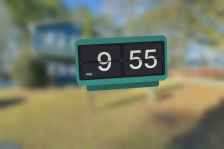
9h55
